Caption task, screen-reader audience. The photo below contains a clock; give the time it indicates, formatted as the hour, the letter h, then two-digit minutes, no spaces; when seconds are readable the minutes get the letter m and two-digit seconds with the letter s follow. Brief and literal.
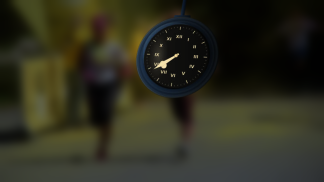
7h39
